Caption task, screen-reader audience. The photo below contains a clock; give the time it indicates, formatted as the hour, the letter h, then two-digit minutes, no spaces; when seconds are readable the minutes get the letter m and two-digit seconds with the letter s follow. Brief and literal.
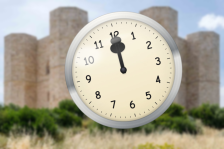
12h00
